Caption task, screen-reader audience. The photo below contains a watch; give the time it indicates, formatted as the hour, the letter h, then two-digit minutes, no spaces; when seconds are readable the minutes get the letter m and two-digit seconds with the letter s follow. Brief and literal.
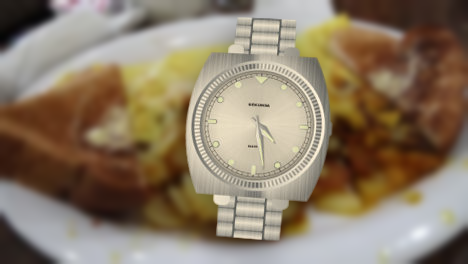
4h28
